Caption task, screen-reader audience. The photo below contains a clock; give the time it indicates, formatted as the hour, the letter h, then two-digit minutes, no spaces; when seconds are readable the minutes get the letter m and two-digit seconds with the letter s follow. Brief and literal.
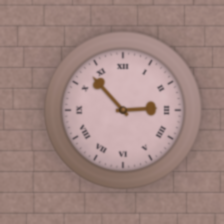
2h53
